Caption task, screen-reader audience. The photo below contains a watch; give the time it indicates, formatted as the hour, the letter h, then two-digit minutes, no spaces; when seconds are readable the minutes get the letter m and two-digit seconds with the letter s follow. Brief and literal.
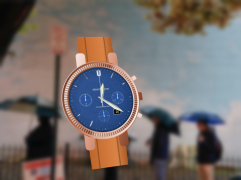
12h21
